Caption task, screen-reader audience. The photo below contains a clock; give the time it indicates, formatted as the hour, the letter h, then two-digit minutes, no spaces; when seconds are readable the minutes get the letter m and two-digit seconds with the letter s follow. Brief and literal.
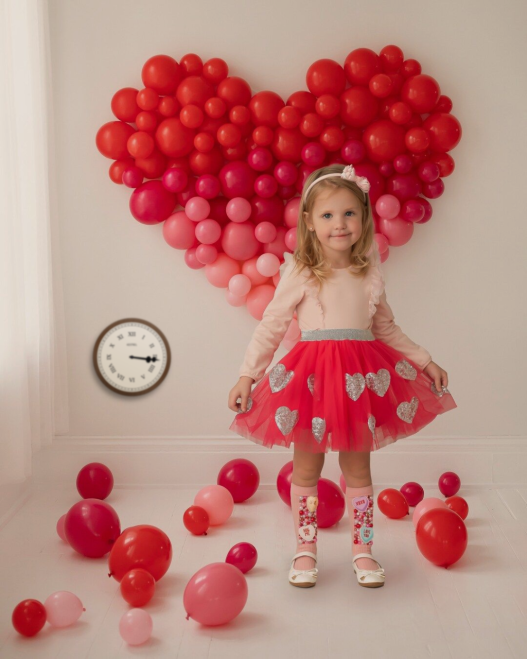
3h16
